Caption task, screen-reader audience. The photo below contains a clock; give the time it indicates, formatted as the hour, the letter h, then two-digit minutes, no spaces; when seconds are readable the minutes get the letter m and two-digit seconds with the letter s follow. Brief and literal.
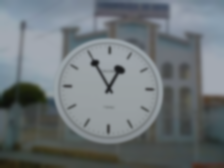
12h55
